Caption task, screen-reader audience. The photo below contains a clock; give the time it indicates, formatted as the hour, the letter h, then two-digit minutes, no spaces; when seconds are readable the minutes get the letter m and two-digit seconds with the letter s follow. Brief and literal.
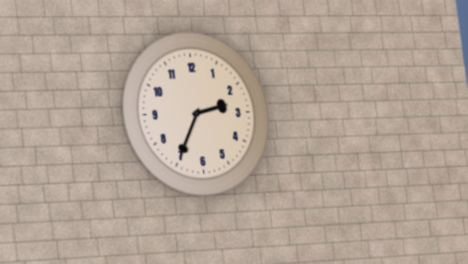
2h35
